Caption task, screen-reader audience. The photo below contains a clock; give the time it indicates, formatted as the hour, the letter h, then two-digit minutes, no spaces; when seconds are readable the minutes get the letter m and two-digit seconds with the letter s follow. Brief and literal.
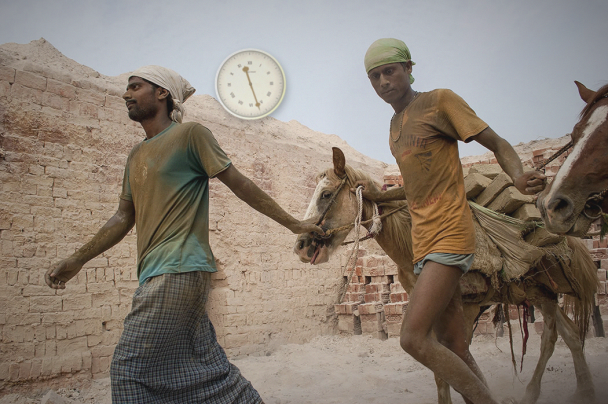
11h27
